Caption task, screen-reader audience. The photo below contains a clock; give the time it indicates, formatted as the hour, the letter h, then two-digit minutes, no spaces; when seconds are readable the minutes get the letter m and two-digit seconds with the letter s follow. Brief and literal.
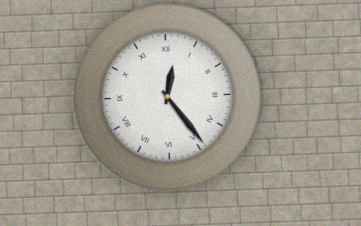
12h24
